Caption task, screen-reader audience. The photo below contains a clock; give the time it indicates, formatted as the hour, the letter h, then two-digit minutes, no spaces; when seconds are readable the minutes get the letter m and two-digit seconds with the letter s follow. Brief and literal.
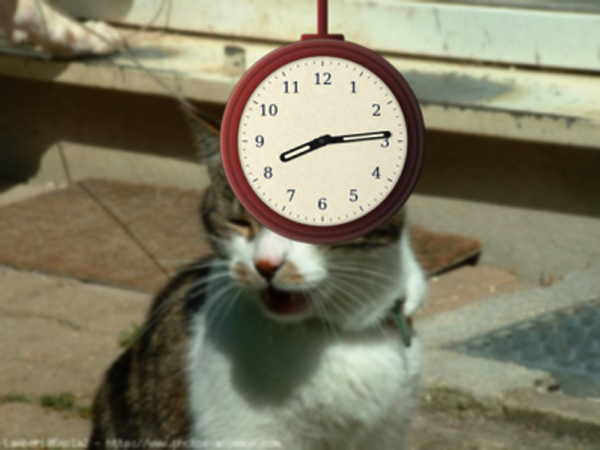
8h14
